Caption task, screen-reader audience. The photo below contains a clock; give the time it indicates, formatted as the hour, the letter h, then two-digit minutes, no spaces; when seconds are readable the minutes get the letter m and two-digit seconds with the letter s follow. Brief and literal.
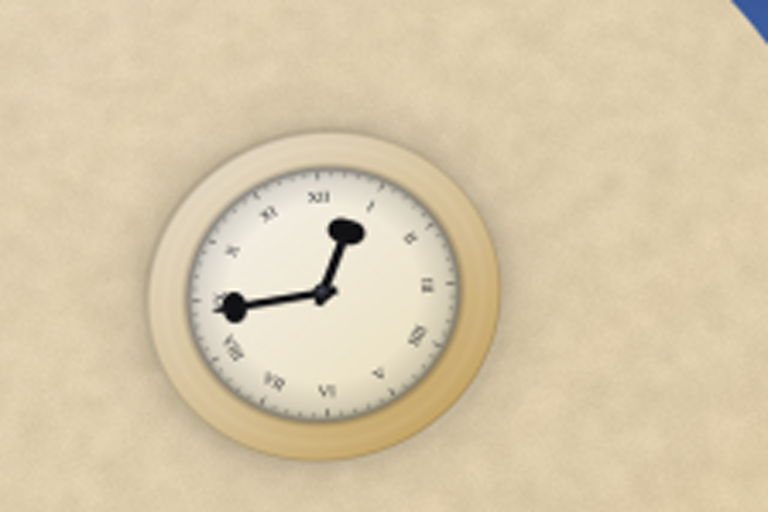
12h44
